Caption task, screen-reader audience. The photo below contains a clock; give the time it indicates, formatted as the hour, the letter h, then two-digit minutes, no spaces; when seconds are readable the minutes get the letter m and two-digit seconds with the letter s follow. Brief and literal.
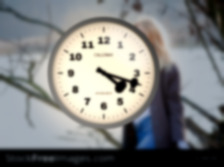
4h18
